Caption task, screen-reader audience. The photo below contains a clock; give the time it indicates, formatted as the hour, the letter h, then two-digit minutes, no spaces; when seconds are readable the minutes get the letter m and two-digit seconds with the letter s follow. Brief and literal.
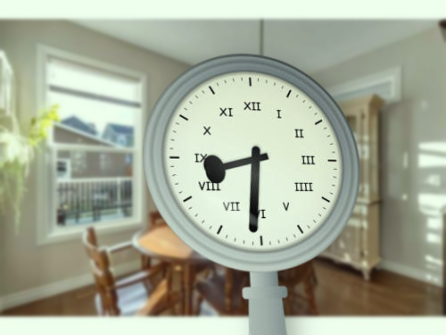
8h31
